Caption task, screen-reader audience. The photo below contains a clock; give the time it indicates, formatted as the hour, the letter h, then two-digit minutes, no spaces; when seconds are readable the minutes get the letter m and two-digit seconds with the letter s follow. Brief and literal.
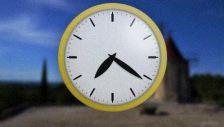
7h21
